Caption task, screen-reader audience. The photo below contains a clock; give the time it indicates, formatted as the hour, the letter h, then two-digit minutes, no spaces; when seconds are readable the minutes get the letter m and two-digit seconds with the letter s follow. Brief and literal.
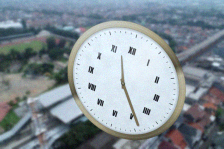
11h24
